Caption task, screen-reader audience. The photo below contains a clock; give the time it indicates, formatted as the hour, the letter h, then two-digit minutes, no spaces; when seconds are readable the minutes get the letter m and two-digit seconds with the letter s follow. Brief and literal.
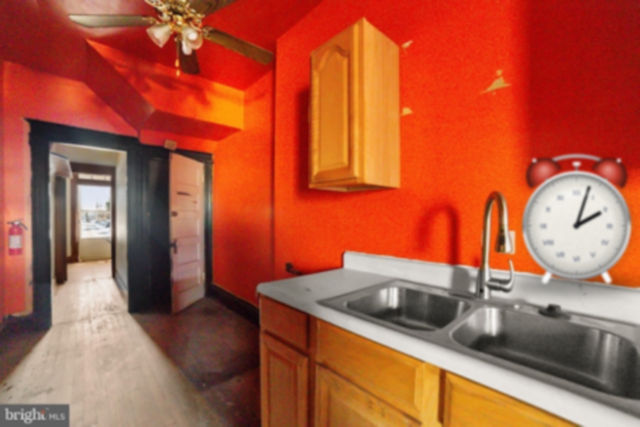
2h03
